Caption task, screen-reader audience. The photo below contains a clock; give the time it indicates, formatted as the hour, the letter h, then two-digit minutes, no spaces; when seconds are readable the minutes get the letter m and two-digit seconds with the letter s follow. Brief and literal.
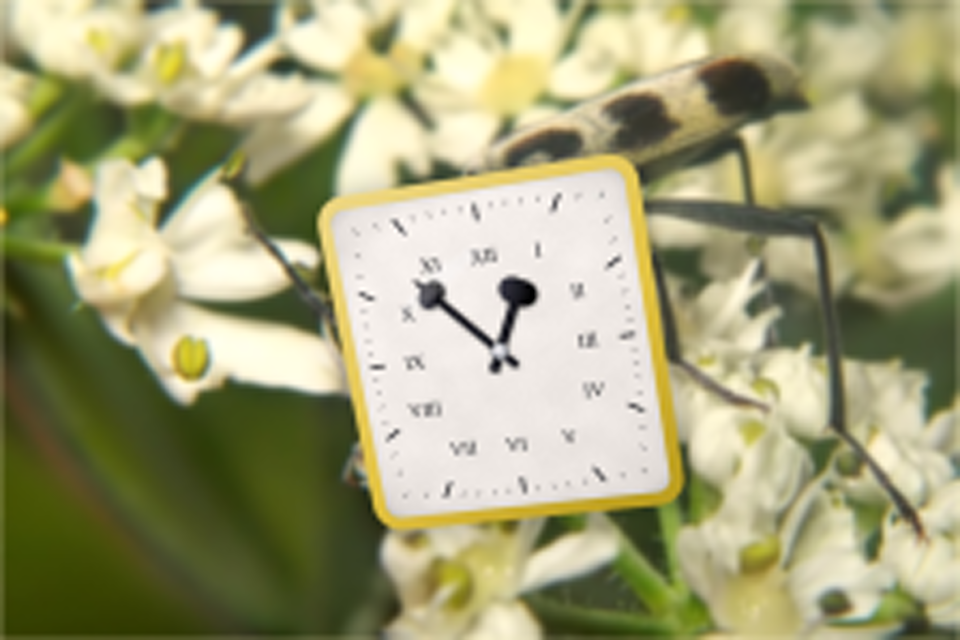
12h53
